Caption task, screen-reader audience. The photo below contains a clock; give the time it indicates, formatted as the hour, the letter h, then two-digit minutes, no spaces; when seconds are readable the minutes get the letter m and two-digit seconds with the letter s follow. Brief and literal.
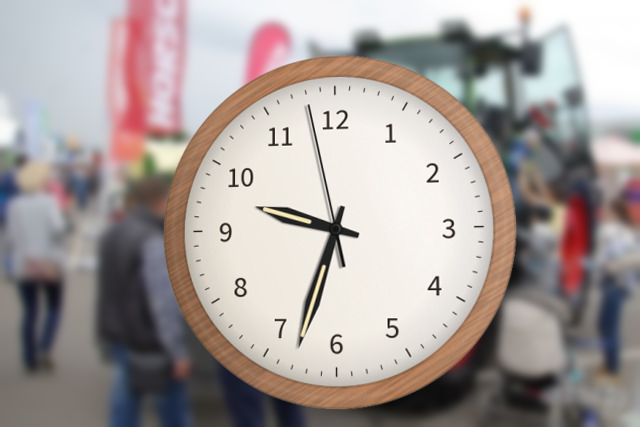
9h32m58s
